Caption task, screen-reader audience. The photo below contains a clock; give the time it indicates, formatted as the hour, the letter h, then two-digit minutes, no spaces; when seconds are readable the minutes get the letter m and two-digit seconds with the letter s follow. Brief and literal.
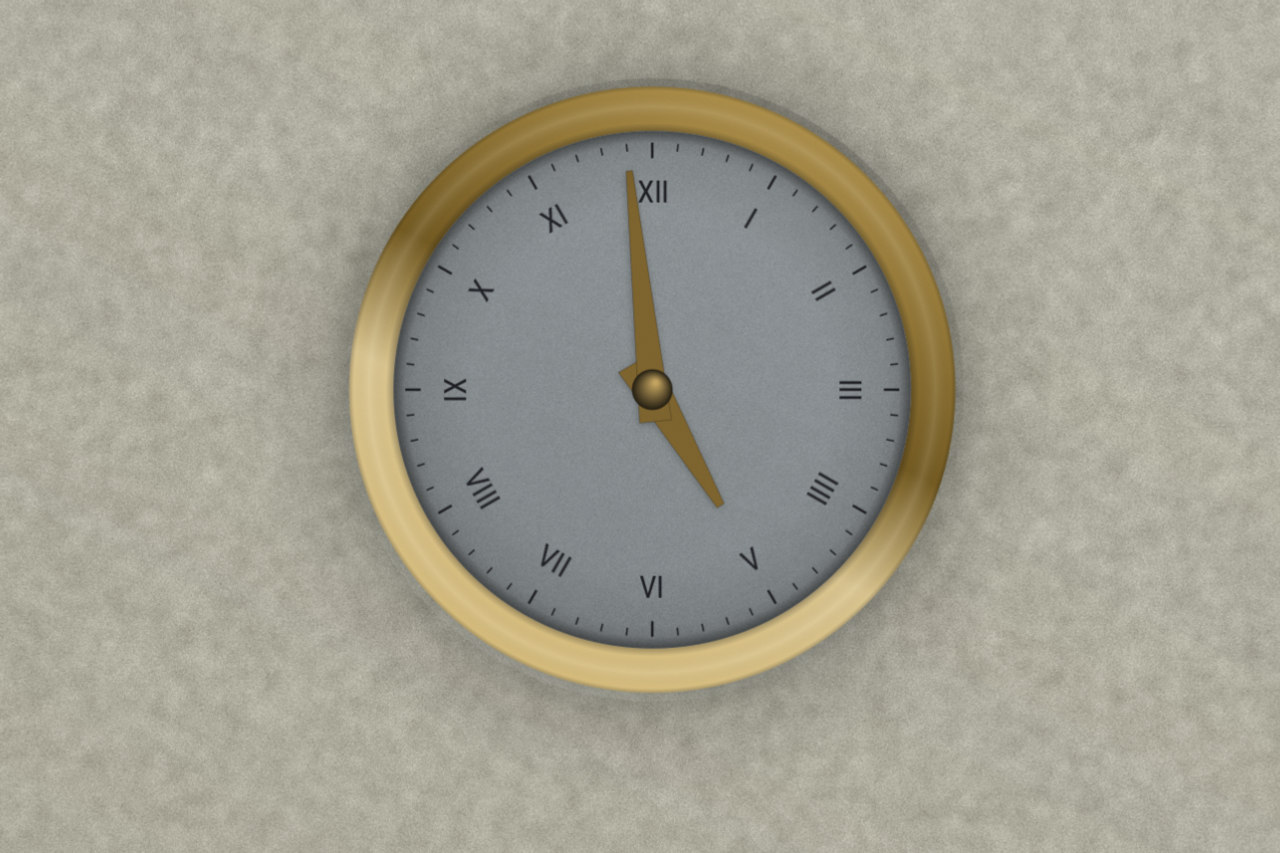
4h59
